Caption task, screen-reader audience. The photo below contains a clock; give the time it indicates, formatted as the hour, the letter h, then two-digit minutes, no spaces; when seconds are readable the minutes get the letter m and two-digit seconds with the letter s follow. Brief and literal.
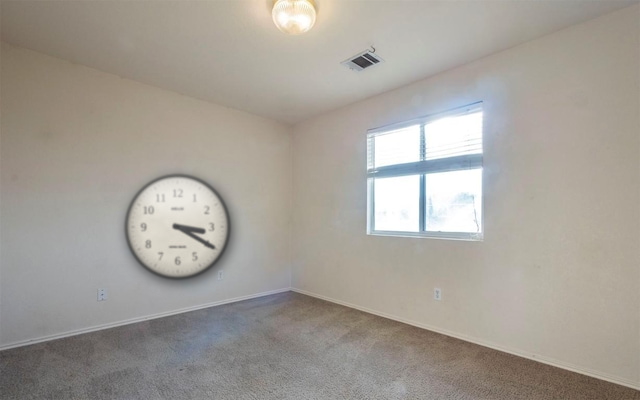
3h20
